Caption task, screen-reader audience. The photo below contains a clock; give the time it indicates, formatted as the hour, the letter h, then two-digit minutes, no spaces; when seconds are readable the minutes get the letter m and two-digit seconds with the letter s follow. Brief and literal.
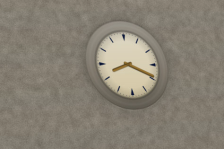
8h19
